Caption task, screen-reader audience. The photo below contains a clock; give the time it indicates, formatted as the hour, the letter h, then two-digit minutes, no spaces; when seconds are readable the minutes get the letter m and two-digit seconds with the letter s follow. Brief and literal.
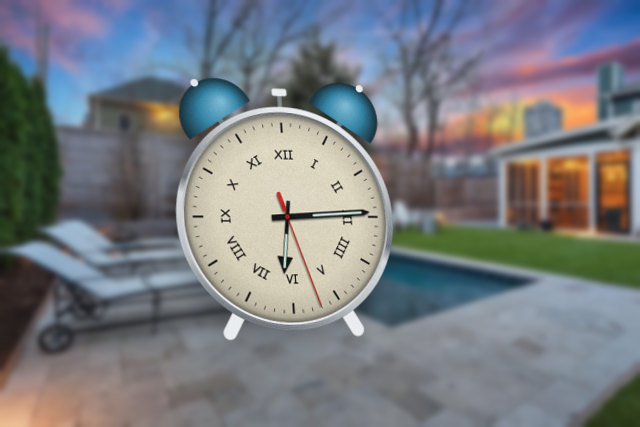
6h14m27s
